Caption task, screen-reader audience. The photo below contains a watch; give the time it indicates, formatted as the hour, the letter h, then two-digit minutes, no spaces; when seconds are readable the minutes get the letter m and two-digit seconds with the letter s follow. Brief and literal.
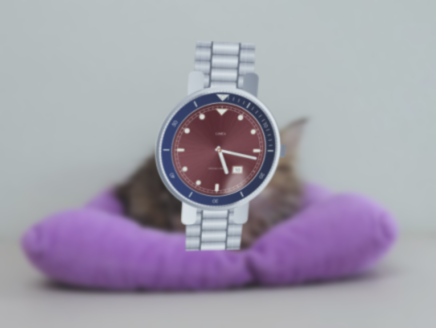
5h17
